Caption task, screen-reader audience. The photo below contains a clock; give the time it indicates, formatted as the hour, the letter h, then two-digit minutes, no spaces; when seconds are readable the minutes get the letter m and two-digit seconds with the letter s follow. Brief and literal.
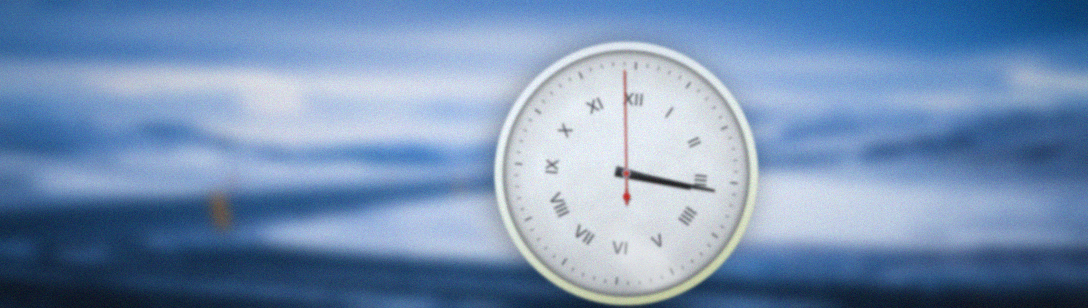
3h15m59s
